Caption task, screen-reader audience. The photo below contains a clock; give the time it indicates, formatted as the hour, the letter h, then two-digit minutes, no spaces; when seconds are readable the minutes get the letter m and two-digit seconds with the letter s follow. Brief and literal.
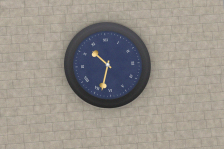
10h33
